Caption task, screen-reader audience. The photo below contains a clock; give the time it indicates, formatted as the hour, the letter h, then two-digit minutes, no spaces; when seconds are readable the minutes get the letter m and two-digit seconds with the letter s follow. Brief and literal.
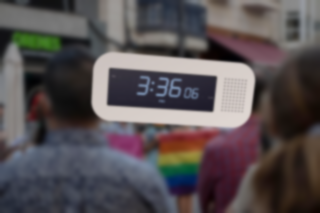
3h36
